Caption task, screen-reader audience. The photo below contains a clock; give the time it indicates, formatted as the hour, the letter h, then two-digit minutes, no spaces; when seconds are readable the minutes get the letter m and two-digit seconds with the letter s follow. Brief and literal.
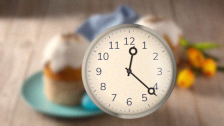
12h22
